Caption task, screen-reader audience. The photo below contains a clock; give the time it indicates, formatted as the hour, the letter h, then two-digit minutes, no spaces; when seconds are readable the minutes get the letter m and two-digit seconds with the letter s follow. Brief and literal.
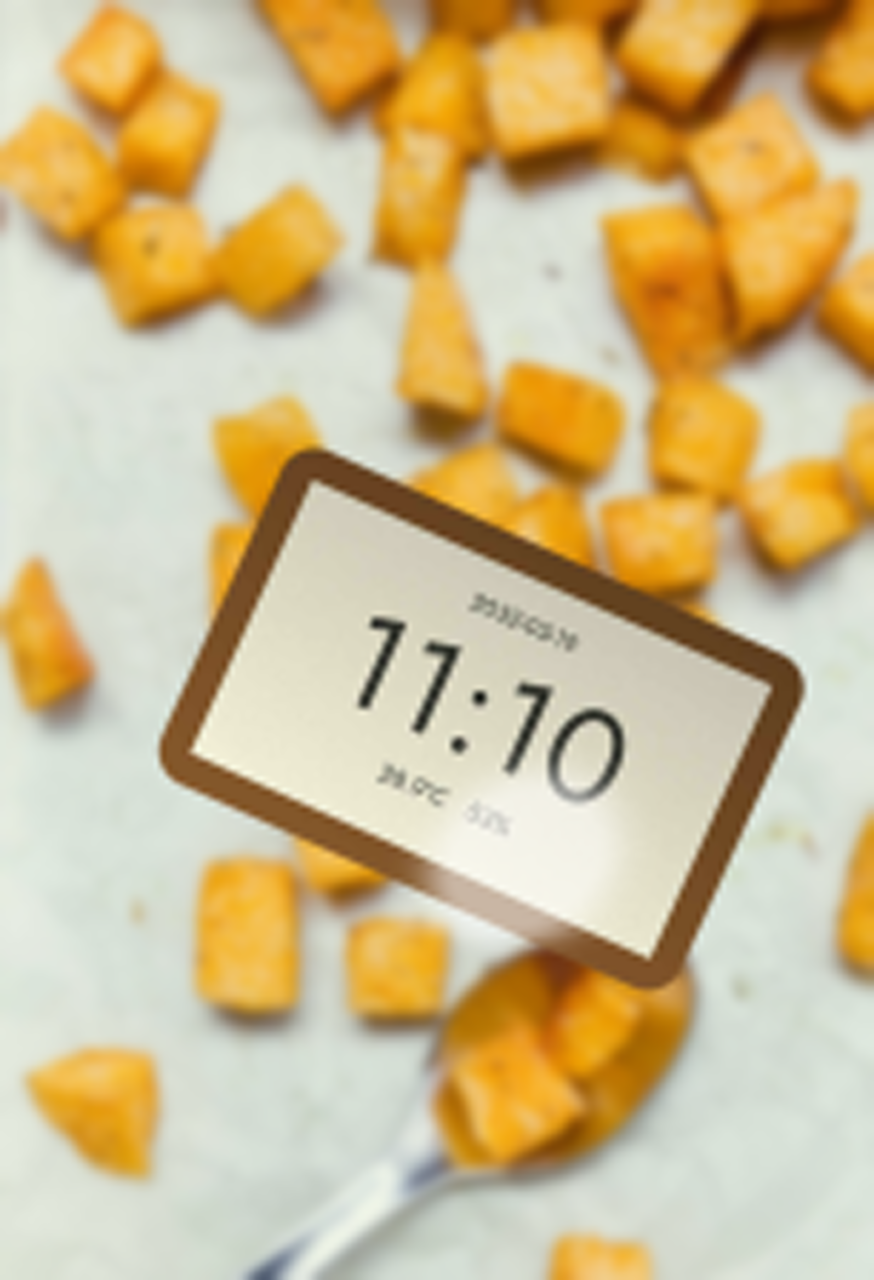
11h10
